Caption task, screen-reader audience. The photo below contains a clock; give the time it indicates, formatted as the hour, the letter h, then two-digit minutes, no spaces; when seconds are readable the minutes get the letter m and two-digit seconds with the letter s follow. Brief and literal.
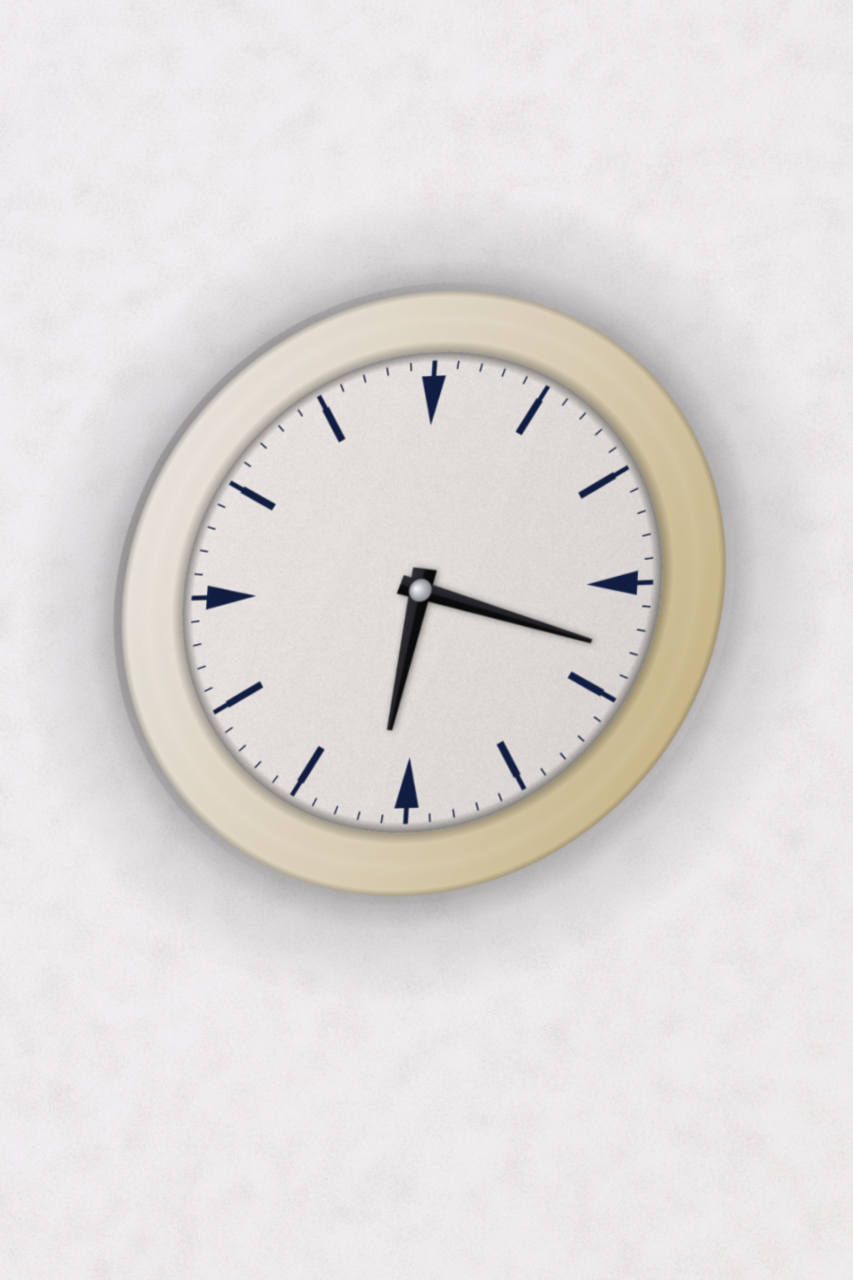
6h18
